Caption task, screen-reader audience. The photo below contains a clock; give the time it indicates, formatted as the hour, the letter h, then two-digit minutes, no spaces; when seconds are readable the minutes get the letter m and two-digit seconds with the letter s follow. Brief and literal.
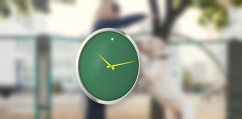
10h13
